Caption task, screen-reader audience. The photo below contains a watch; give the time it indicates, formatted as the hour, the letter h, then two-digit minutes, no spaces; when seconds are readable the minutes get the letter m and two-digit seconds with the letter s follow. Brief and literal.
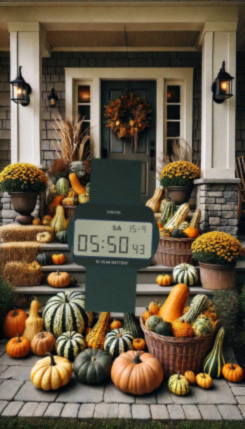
5h50m43s
